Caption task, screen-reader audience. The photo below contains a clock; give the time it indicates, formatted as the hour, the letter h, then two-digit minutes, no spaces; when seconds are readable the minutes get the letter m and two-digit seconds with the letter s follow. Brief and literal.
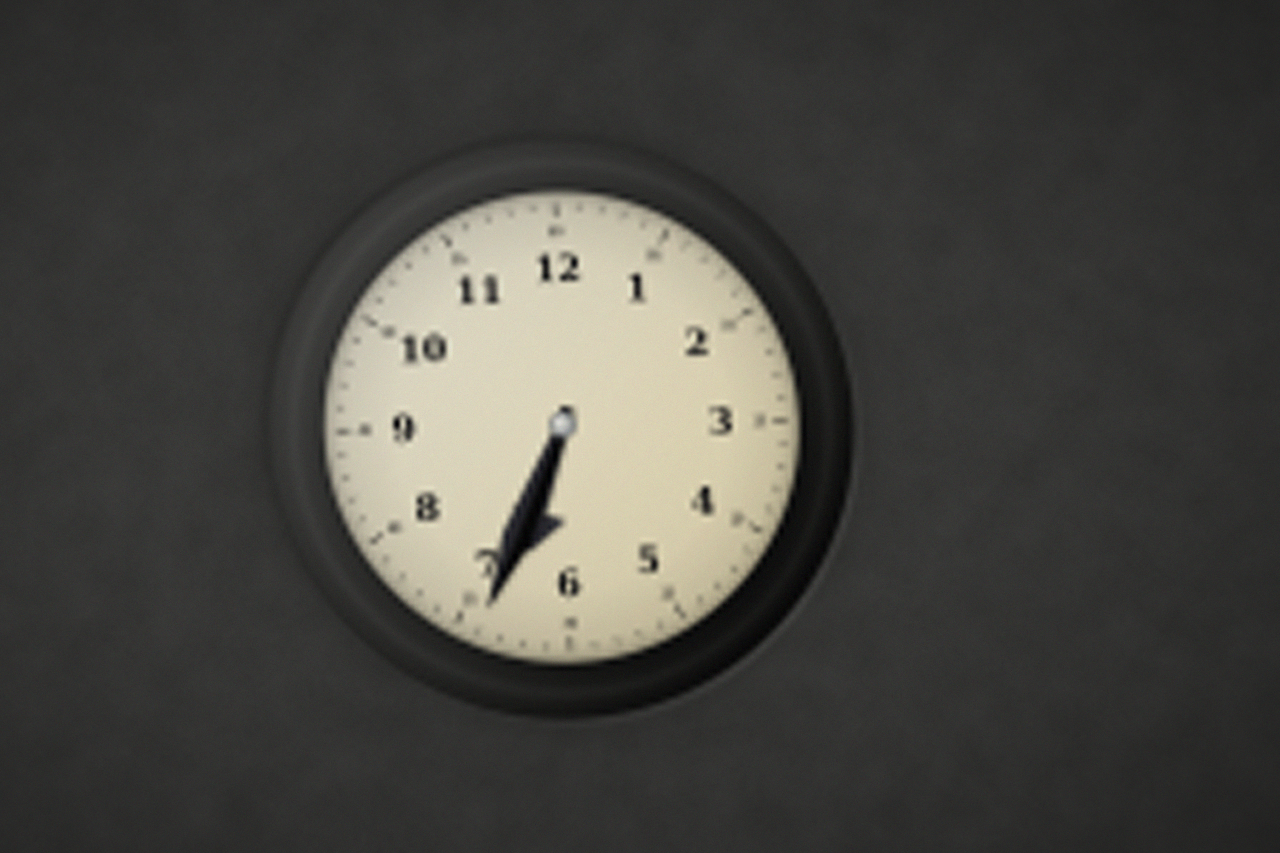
6h34
